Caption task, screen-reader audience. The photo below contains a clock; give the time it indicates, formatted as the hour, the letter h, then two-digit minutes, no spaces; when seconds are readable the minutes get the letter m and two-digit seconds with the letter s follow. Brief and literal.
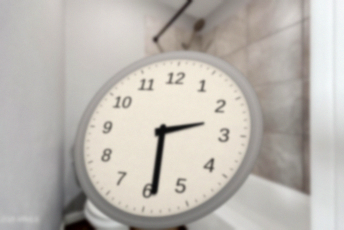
2h29
